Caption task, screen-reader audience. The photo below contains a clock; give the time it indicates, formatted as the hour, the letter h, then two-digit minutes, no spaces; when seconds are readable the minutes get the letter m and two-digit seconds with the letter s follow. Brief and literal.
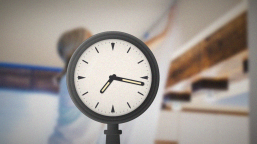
7h17
